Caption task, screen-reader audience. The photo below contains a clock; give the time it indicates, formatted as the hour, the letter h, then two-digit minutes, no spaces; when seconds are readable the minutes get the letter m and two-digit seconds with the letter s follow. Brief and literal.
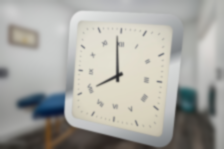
7h59
